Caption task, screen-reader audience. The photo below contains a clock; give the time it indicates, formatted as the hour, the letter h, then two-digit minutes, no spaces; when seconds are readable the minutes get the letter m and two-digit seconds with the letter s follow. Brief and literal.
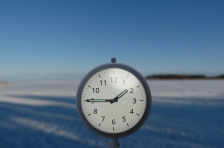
1h45
